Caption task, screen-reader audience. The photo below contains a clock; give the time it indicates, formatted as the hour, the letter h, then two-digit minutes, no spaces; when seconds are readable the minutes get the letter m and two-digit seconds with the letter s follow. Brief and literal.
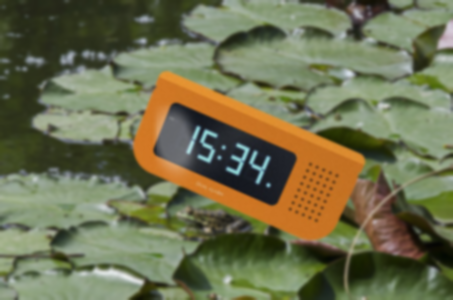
15h34
